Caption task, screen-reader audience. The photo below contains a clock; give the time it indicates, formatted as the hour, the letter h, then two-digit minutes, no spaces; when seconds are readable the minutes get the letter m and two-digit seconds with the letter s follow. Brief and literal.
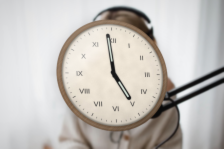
4h59
